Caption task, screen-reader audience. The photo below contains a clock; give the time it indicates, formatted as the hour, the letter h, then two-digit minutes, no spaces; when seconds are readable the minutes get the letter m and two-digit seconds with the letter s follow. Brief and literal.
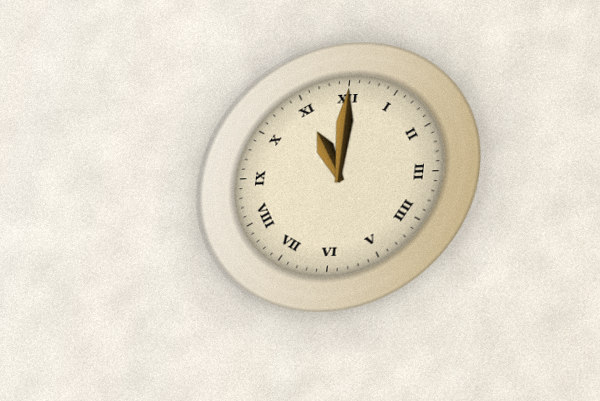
11h00
